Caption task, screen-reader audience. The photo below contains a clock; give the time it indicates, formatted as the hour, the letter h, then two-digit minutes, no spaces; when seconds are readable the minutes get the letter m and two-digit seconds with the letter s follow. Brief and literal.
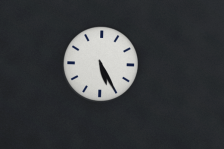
5h25
